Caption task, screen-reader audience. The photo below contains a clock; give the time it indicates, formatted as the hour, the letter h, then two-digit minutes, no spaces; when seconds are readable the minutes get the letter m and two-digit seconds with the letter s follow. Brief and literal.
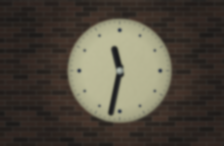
11h32
